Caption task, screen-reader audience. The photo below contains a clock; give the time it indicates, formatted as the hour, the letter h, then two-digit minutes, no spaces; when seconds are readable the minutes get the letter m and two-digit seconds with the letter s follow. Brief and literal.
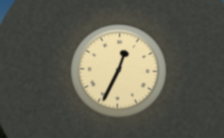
12h34
